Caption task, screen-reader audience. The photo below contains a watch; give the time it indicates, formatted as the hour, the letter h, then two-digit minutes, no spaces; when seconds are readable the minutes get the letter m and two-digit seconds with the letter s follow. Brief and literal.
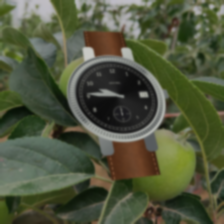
9h46
